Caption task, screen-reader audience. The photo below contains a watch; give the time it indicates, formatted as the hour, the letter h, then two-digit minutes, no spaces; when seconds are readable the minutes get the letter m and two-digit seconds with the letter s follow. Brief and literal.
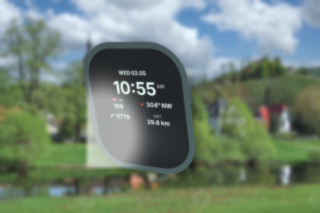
10h55
